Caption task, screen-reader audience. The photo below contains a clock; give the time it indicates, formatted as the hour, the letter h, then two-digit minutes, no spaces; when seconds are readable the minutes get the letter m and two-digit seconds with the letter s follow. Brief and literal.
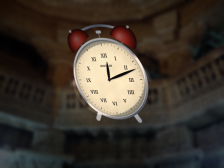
12h12
